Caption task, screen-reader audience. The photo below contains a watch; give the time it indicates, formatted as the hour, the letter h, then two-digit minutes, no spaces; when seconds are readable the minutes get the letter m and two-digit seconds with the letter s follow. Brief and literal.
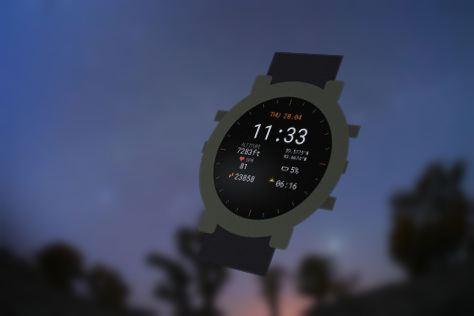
11h33
